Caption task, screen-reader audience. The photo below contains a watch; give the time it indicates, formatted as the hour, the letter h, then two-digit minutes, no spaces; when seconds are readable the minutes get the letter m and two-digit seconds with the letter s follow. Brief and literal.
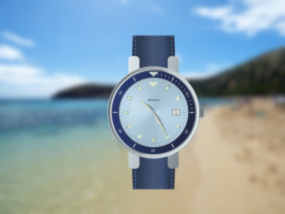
10h25
